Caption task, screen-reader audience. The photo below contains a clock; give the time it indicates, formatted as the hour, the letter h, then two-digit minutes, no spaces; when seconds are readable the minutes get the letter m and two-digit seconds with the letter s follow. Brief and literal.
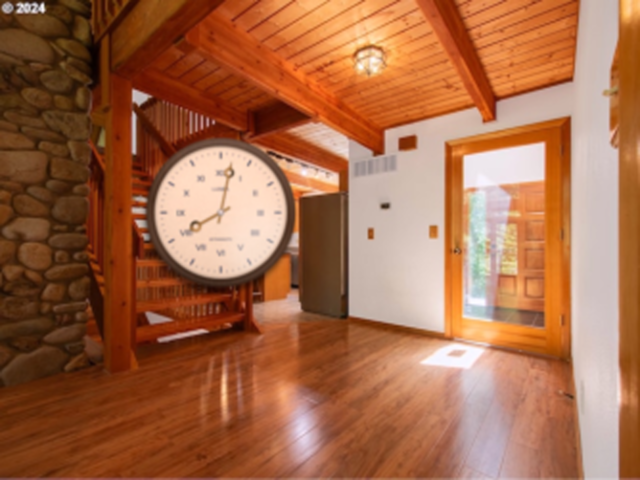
8h02
